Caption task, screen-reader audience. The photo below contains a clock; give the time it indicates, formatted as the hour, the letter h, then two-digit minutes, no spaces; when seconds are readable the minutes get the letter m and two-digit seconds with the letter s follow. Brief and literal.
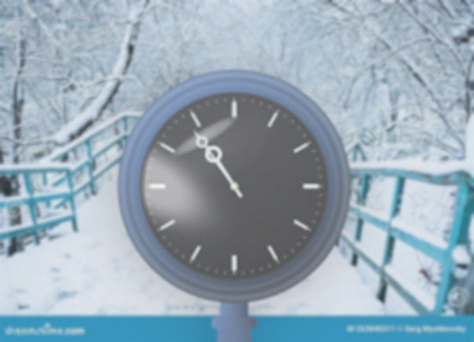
10h54
